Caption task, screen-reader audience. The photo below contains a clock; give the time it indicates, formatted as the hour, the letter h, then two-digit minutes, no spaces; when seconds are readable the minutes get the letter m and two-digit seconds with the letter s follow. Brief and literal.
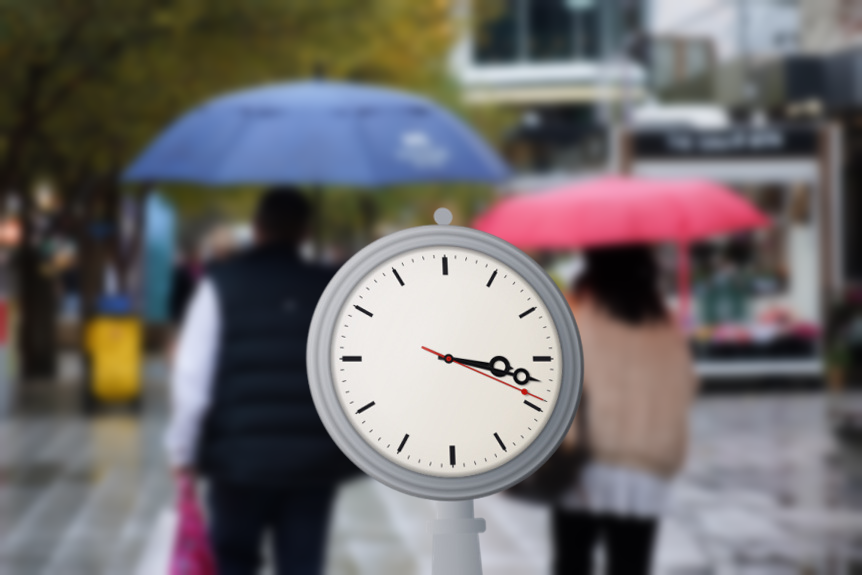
3h17m19s
